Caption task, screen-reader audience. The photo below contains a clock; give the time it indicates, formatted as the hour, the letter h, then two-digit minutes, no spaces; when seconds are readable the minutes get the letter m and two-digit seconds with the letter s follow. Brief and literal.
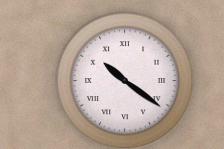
10h21
